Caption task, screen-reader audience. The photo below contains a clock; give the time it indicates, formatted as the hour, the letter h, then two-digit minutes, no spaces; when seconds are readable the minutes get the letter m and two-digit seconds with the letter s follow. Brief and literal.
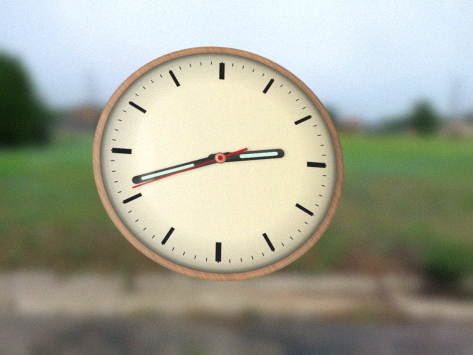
2h41m41s
